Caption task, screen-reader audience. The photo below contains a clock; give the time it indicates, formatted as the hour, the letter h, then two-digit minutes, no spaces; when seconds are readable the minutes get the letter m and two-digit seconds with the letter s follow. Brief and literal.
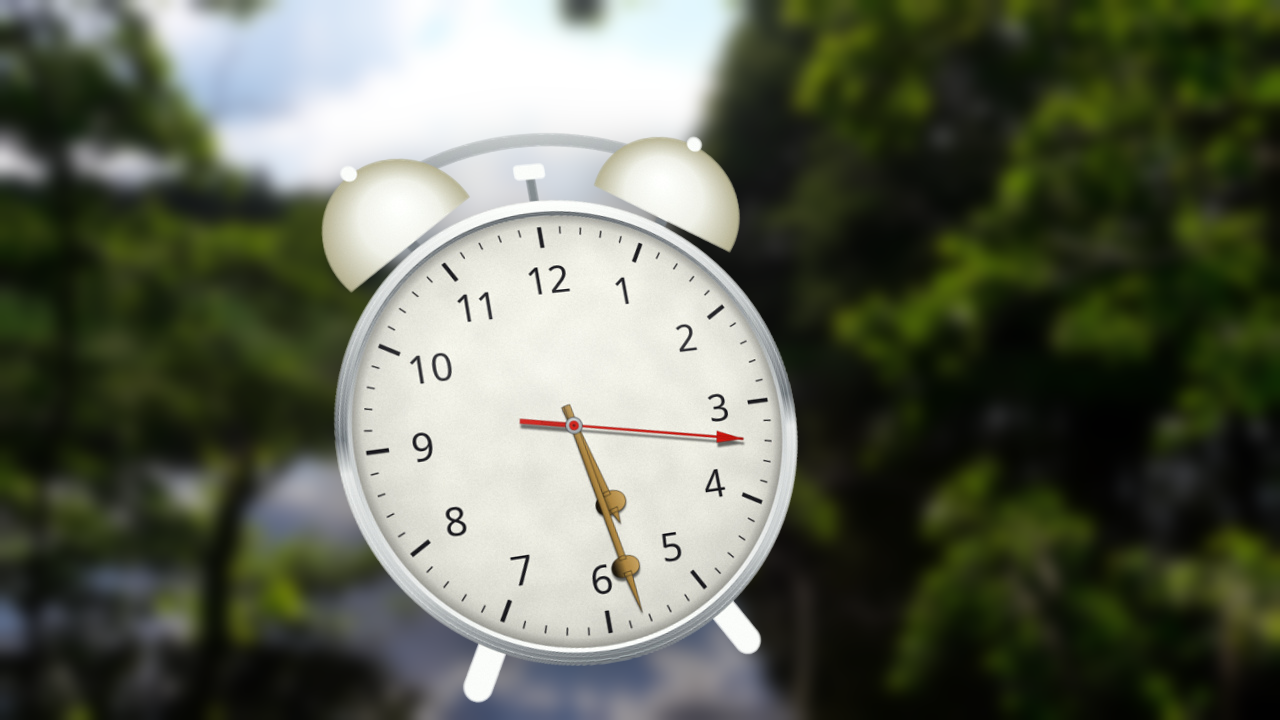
5h28m17s
